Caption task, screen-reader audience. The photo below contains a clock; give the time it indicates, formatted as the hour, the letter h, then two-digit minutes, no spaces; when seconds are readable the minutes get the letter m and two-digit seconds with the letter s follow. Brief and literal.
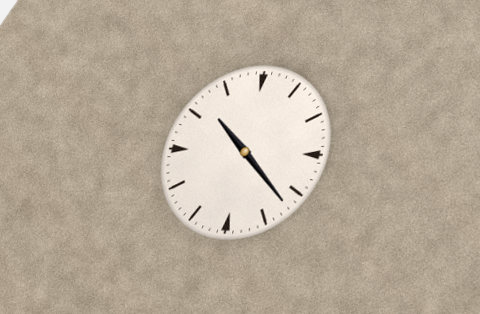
10h22
